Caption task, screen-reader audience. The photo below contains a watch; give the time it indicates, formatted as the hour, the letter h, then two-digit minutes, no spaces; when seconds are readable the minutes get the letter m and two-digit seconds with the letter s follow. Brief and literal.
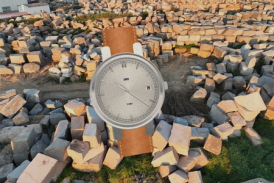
10h22
